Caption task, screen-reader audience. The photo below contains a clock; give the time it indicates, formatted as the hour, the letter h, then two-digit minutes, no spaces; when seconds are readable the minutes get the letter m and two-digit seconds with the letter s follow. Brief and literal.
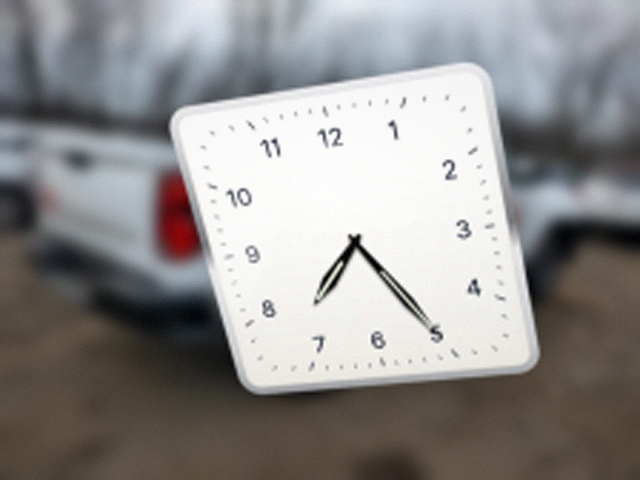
7h25
